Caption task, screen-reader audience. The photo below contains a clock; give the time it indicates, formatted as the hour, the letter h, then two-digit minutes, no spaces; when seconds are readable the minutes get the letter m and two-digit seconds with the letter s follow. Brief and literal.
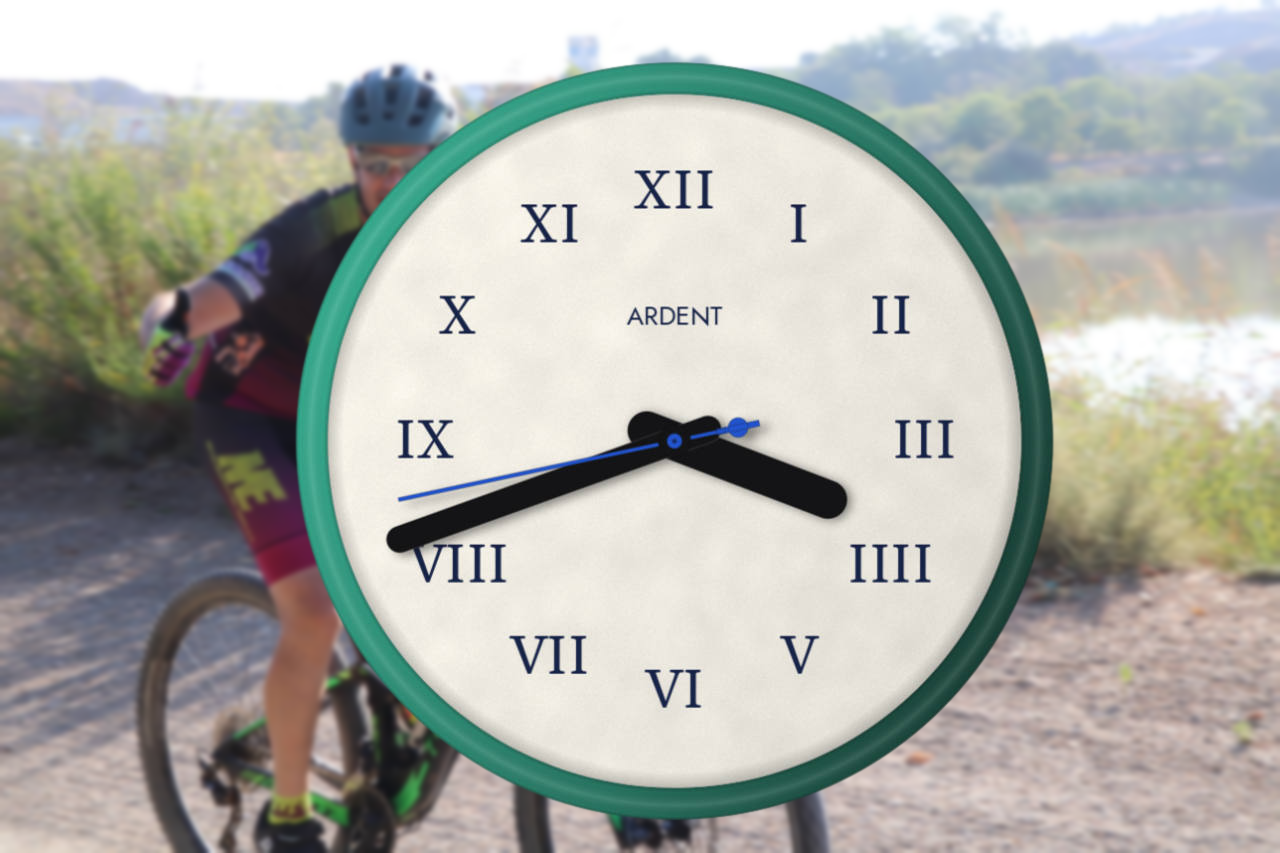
3h41m43s
